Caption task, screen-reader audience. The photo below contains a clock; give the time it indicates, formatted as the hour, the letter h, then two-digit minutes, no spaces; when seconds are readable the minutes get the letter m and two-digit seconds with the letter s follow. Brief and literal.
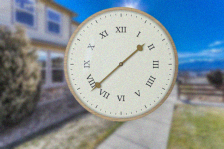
1h38
